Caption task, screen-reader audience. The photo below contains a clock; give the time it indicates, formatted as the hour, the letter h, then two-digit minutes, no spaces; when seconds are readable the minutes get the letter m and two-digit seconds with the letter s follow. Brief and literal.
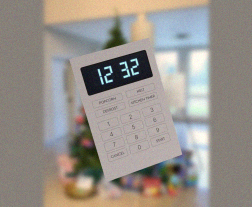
12h32
